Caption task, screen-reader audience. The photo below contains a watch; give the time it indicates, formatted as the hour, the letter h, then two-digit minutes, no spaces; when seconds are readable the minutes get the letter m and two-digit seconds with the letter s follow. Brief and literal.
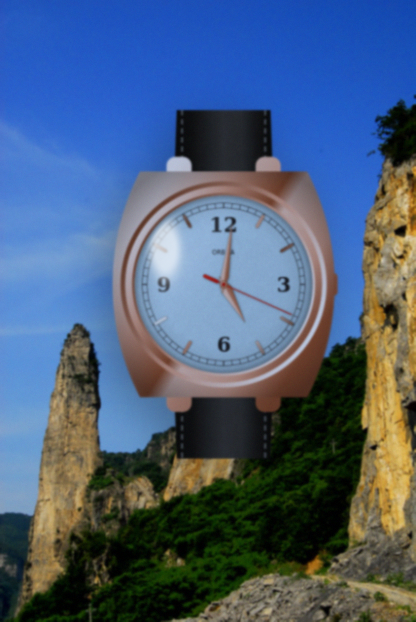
5h01m19s
